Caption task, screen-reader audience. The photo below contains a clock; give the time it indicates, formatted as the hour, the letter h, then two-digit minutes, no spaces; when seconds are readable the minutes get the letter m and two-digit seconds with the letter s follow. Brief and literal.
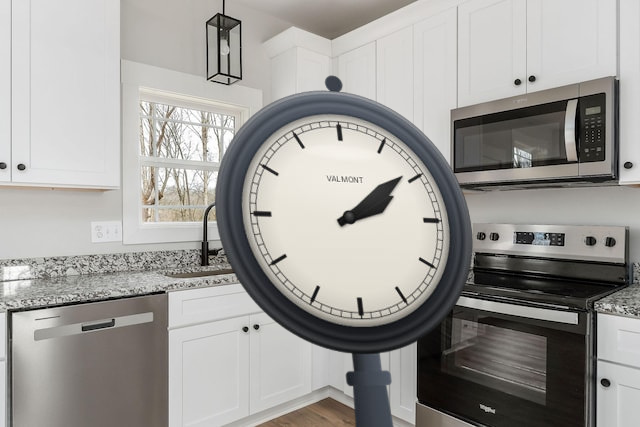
2h09
